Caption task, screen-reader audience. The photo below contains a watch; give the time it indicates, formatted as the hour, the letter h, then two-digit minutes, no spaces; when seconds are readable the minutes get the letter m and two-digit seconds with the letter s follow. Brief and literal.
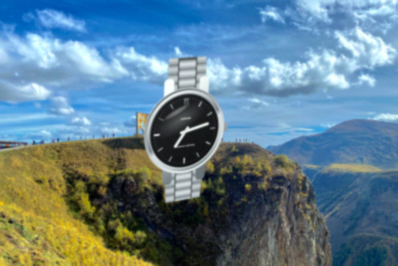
7h13
